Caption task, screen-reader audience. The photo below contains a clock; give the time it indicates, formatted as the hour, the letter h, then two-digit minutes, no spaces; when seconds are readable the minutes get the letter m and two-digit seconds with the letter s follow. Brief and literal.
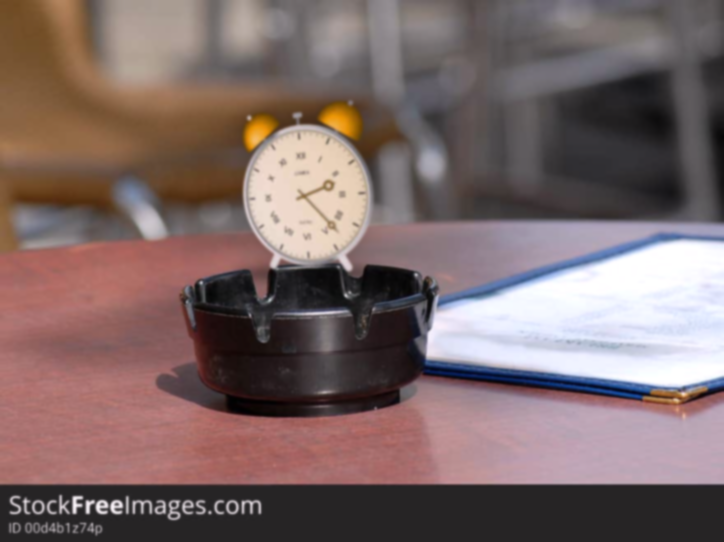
2h23
